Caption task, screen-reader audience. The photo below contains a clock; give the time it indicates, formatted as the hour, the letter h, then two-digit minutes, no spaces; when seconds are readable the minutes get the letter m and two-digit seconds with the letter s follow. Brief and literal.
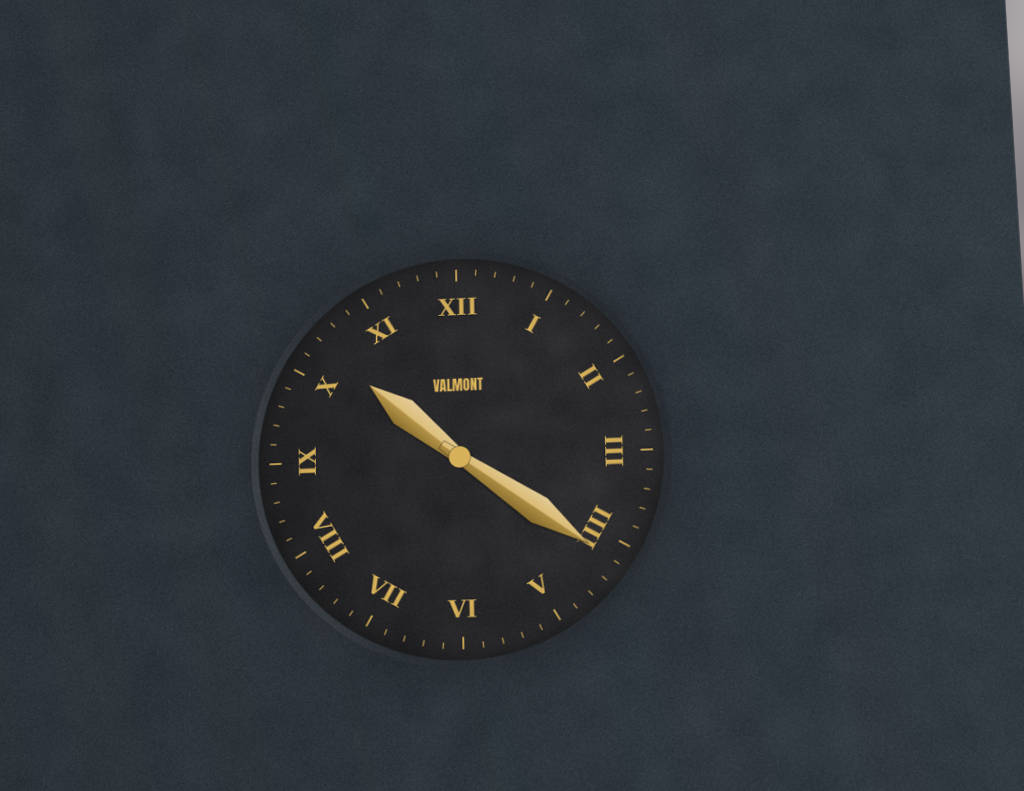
10h21
